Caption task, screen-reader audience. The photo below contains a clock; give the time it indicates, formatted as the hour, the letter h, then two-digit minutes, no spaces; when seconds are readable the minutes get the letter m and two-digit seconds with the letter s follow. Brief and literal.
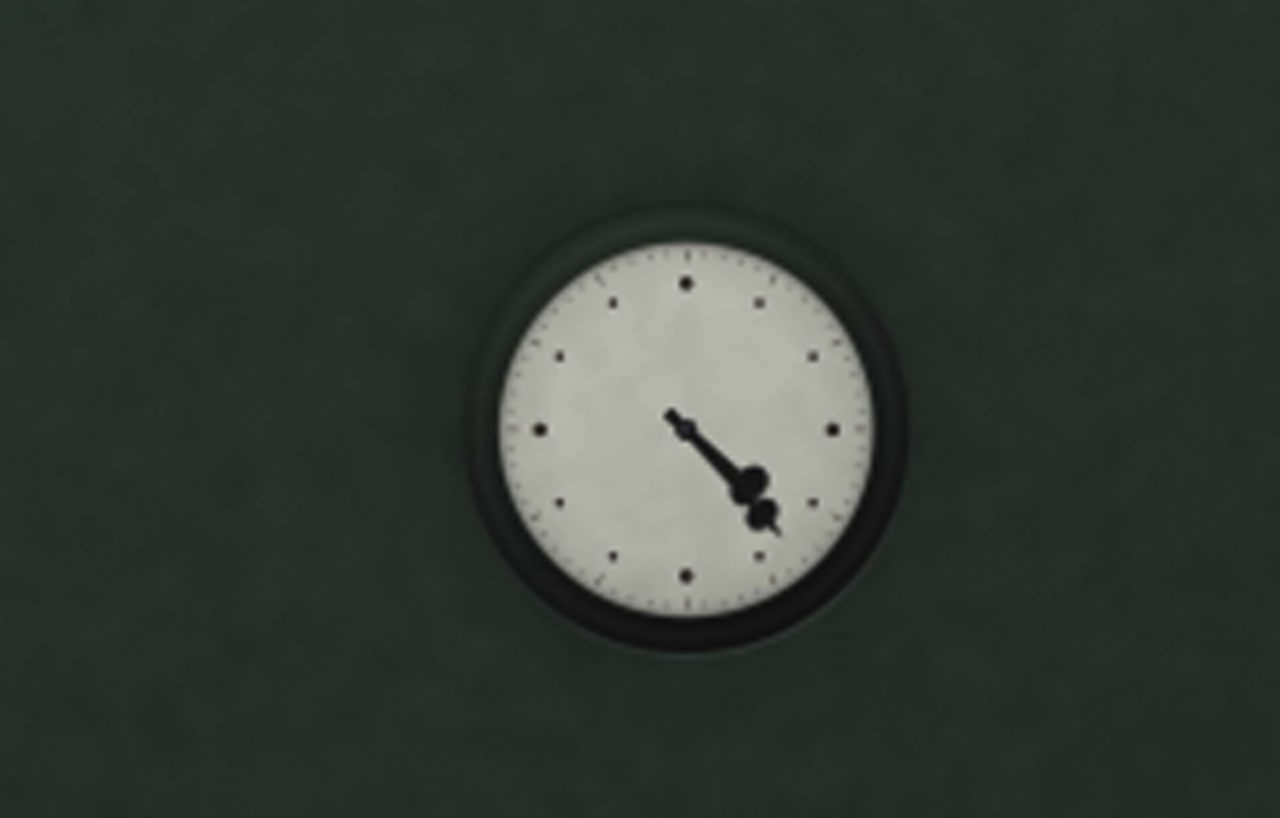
4h23
